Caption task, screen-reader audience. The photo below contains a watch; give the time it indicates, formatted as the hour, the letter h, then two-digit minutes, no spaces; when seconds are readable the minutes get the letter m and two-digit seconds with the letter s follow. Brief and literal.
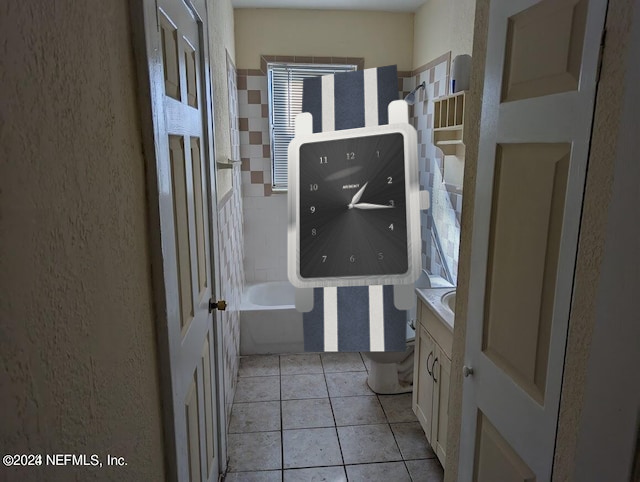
1h16
